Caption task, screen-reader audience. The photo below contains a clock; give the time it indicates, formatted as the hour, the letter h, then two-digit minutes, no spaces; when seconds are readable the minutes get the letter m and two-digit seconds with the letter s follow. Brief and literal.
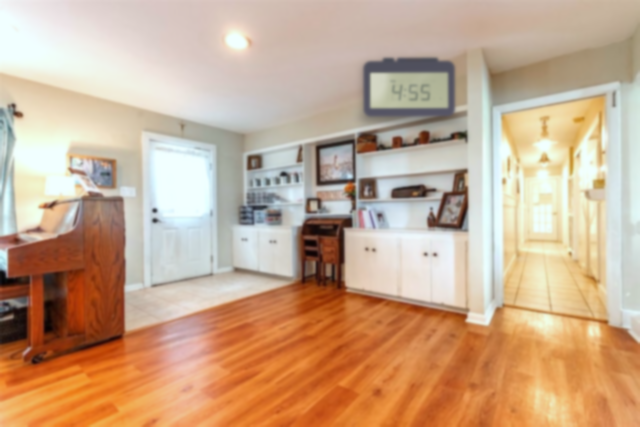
4h55
